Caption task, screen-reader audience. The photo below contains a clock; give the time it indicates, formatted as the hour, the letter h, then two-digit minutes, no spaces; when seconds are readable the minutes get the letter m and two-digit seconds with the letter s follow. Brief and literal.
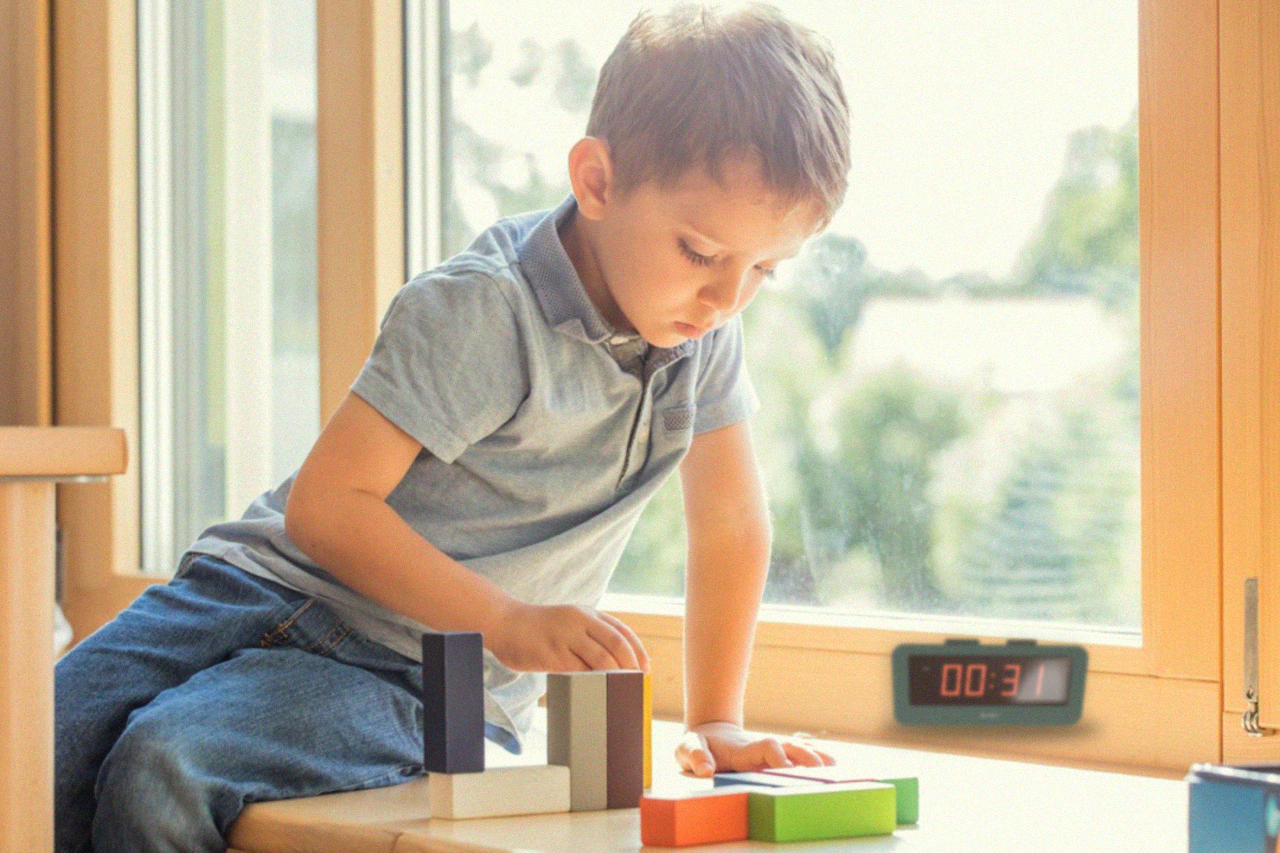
0h31
